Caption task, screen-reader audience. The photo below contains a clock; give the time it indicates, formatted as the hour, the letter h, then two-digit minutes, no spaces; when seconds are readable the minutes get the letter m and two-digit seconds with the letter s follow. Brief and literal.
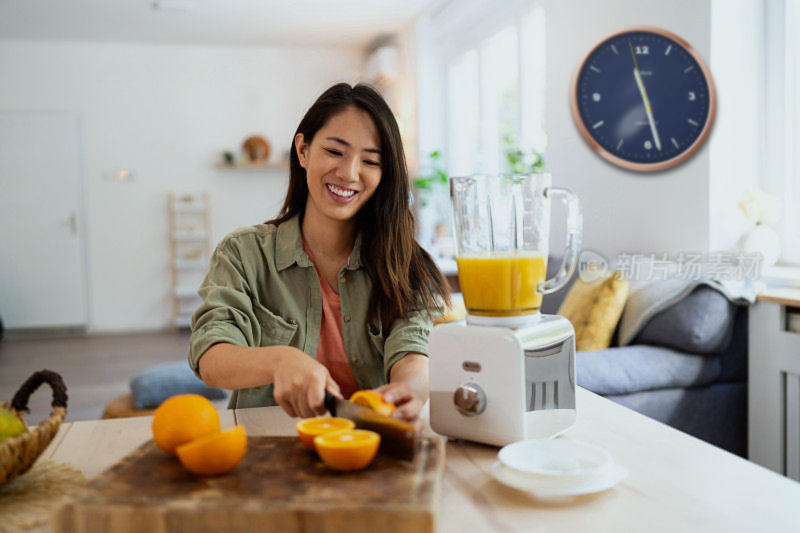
11h27m58s
